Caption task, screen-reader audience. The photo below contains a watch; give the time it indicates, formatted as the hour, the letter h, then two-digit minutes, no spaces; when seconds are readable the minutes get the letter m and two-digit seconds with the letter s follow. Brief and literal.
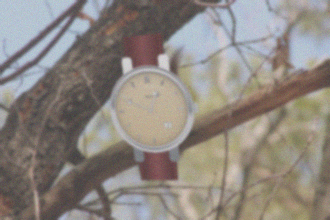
12h49
